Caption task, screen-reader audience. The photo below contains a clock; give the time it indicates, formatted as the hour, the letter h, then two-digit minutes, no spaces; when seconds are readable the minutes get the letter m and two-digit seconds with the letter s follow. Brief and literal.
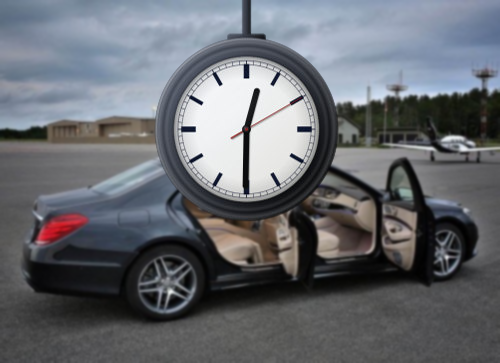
12h30m10s
